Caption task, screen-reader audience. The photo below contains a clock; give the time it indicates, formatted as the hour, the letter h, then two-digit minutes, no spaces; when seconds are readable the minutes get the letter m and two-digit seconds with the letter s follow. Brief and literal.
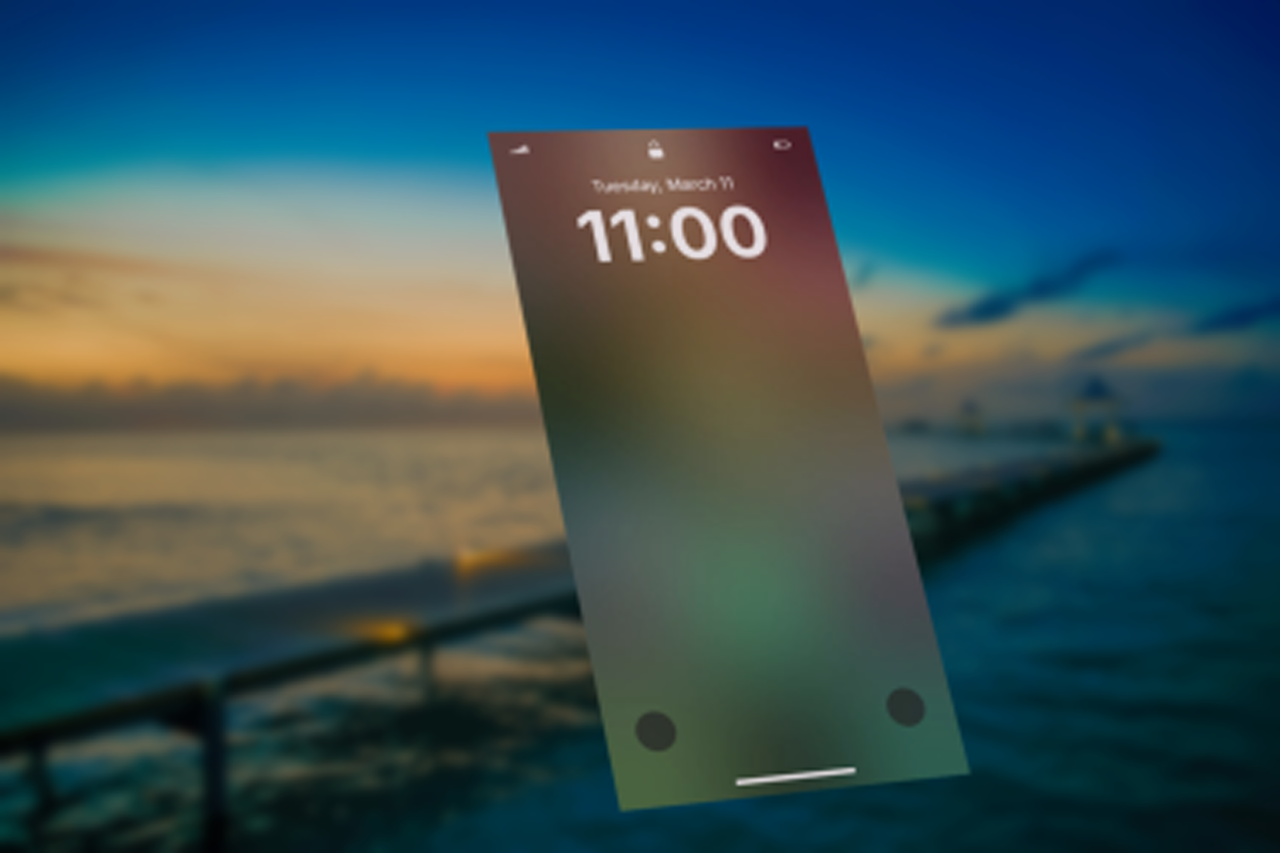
11h00
